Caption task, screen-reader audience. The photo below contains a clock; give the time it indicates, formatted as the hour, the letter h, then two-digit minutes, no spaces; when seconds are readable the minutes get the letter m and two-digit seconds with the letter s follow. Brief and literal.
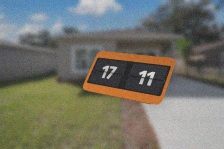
17h11
